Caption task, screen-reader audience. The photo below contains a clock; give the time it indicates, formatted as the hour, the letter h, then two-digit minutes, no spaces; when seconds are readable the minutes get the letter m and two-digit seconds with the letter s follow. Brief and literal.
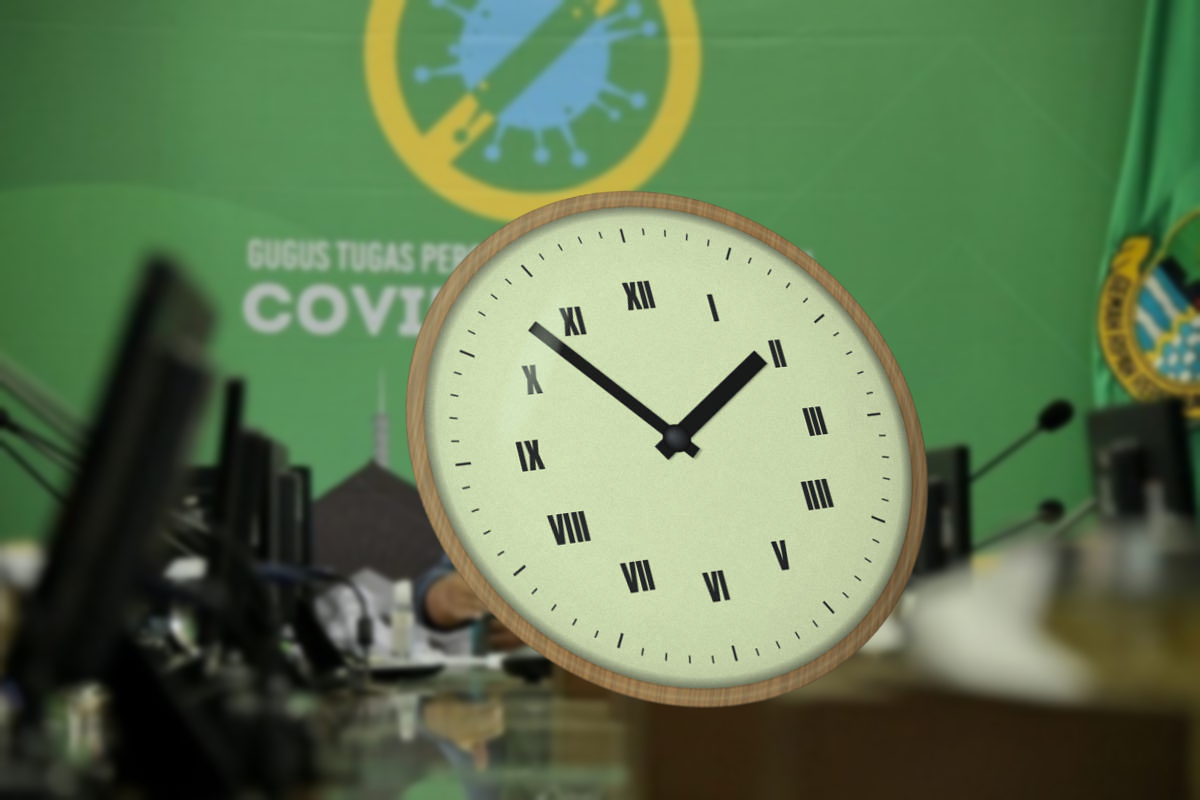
1h53
